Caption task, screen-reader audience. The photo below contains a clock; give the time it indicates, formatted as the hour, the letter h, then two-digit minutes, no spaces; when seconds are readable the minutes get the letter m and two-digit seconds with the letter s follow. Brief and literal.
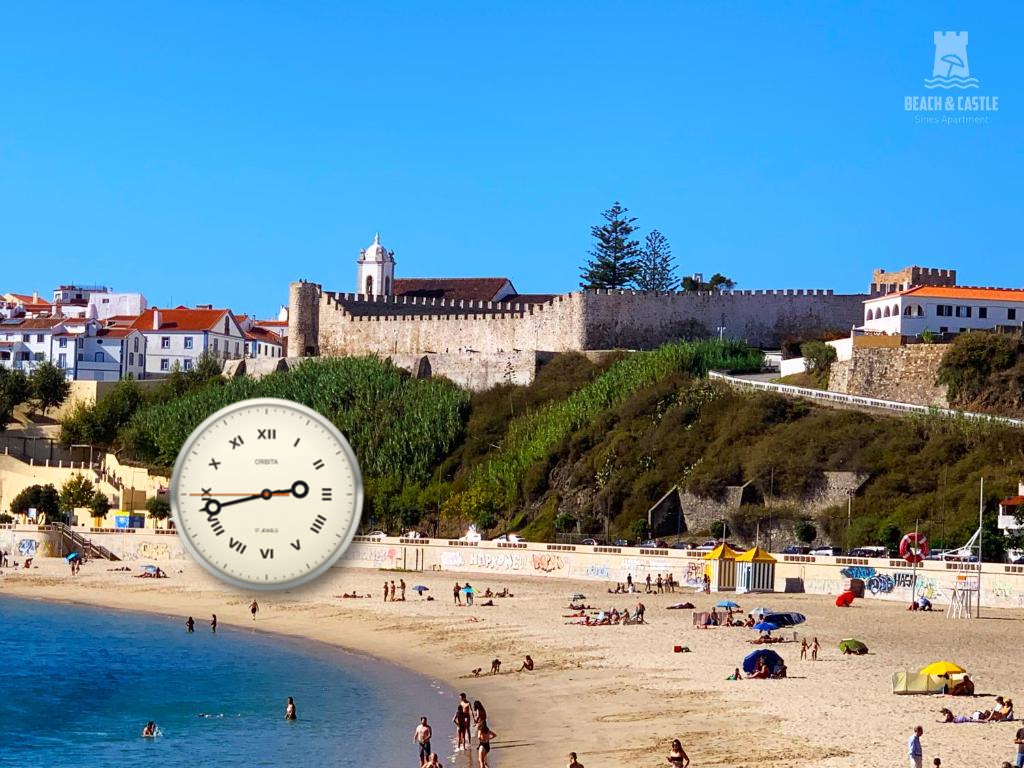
2h42m45s
